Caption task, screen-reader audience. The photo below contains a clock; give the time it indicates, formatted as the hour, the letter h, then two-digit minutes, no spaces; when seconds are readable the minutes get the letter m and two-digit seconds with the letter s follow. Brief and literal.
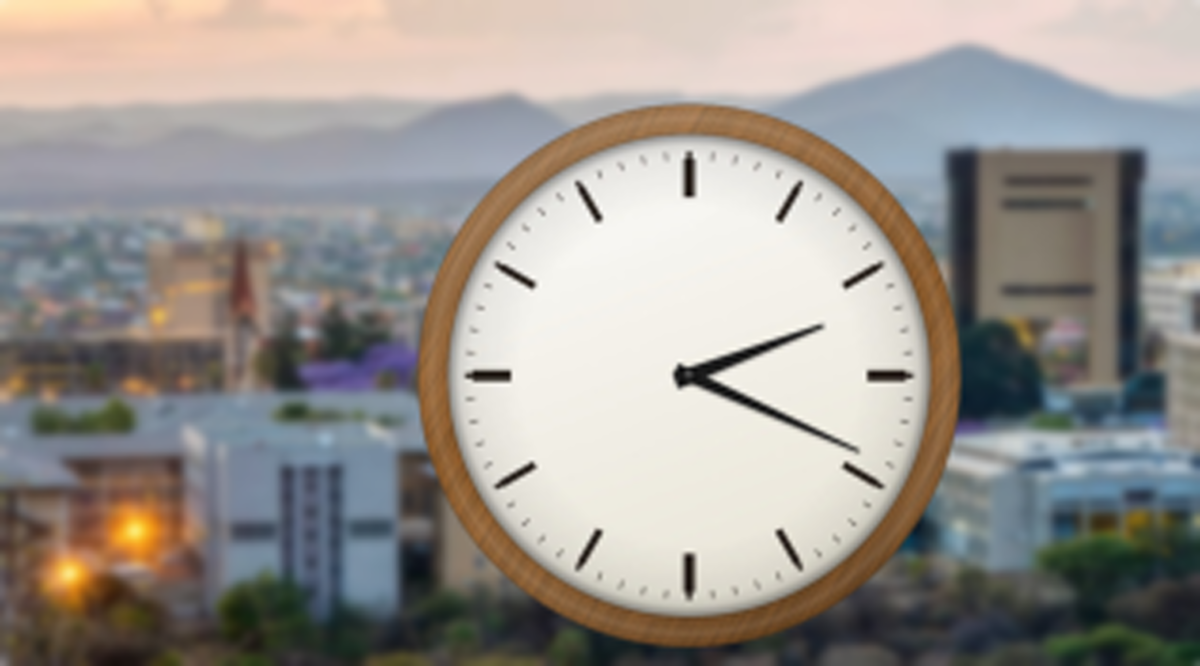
2h19
